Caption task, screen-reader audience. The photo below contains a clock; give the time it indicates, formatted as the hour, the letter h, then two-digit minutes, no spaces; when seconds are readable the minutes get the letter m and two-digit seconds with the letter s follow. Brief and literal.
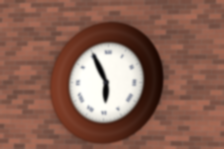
5h55
